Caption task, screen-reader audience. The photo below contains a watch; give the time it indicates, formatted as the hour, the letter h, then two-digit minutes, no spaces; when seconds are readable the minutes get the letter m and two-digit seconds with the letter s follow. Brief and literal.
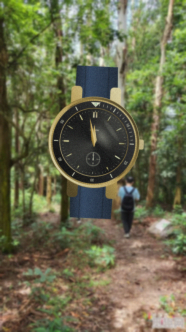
11h58
